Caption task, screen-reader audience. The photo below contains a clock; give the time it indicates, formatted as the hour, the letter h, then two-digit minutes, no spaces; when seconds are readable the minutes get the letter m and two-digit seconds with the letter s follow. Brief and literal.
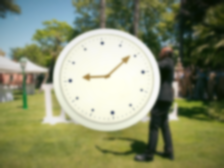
9h09
